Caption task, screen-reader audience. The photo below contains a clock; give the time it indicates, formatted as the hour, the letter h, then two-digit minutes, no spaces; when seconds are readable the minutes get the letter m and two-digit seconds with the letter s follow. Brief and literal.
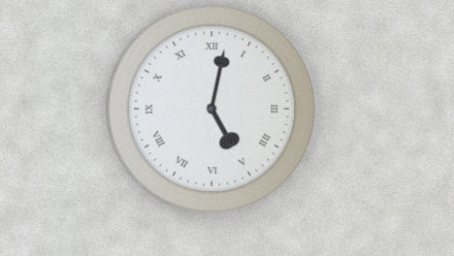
5h02
